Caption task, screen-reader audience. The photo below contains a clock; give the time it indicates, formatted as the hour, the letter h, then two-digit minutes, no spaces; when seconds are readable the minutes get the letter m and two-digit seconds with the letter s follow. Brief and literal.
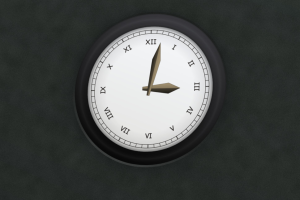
3h02
